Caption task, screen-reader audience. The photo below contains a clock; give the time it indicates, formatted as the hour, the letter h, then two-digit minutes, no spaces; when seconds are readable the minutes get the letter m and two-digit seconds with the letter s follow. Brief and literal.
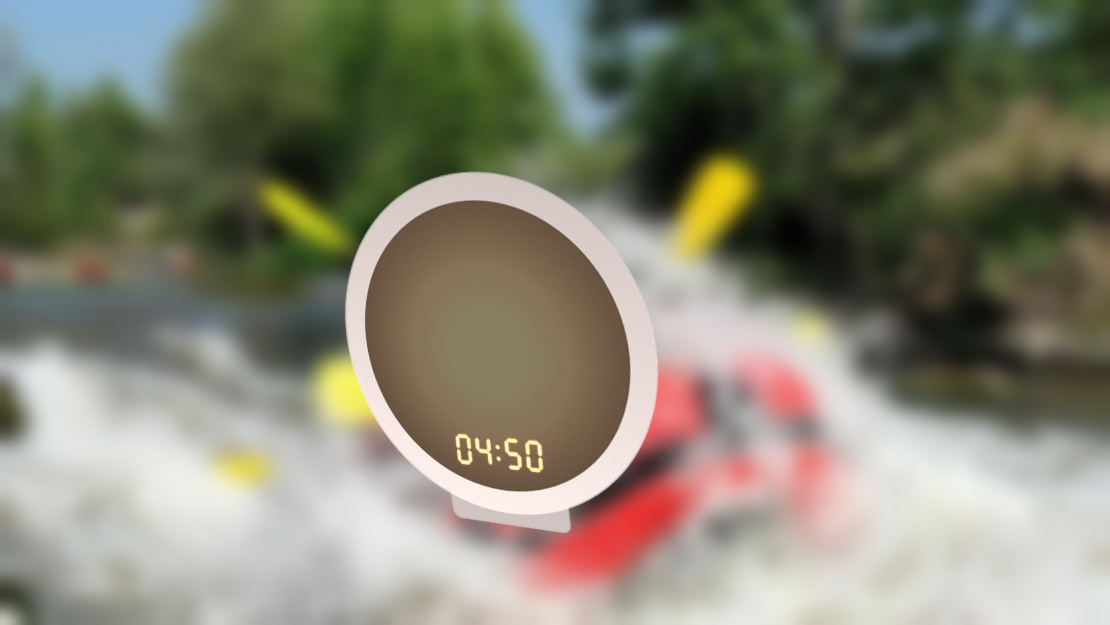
4h50
